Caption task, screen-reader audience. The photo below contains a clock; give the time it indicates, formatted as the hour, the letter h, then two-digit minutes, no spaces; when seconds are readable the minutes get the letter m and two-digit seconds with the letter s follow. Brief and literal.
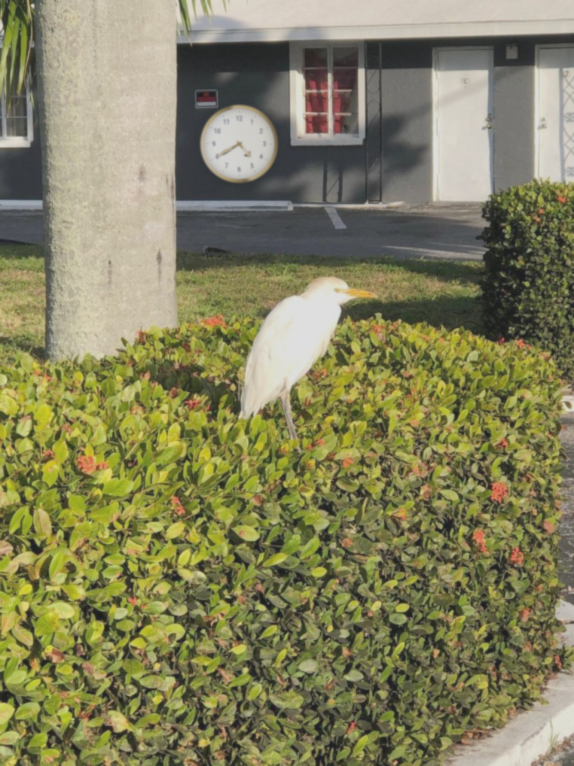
4h40
